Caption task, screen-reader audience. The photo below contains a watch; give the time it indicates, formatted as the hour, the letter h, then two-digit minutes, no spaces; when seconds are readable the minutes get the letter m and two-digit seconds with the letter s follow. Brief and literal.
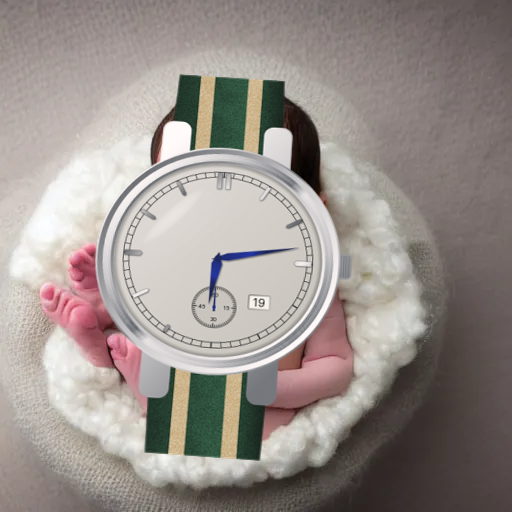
6h13
